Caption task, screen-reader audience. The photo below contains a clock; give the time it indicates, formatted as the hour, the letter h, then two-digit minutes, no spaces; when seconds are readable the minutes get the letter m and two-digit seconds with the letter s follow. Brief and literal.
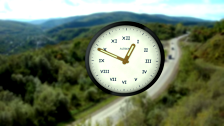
12h49
